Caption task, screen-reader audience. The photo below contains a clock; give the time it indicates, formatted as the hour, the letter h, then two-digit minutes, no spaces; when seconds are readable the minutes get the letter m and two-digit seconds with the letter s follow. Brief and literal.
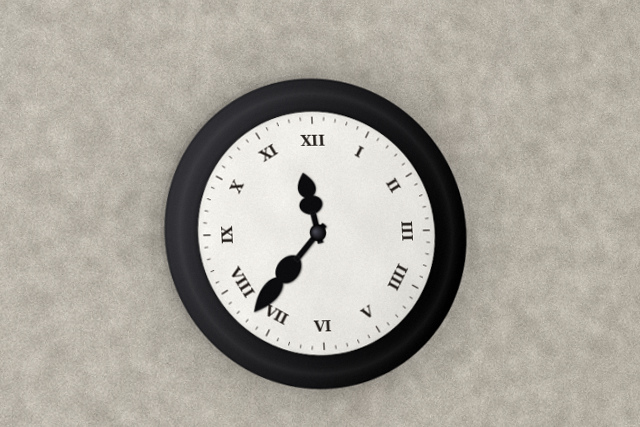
11h37
